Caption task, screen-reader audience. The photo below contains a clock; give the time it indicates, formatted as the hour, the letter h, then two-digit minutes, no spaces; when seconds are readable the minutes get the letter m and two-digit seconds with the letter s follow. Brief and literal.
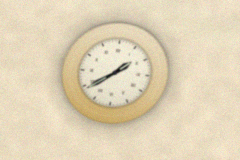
1h39
